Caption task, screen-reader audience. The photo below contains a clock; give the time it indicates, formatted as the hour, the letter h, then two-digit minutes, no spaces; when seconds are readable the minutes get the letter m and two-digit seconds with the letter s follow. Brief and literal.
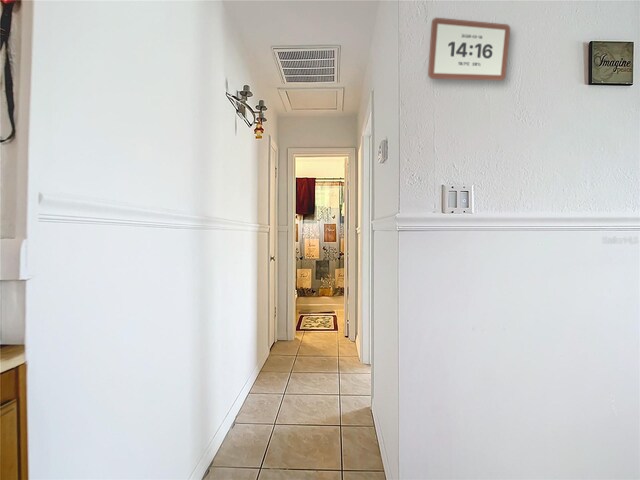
14h16
